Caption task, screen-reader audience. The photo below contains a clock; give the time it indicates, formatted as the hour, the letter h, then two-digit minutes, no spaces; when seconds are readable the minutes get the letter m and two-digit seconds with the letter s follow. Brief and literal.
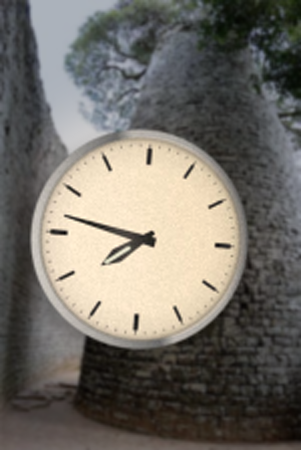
7h47
